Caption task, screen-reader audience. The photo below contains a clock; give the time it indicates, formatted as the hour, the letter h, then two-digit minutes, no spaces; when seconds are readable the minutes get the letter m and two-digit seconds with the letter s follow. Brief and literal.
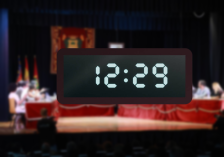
12h29
